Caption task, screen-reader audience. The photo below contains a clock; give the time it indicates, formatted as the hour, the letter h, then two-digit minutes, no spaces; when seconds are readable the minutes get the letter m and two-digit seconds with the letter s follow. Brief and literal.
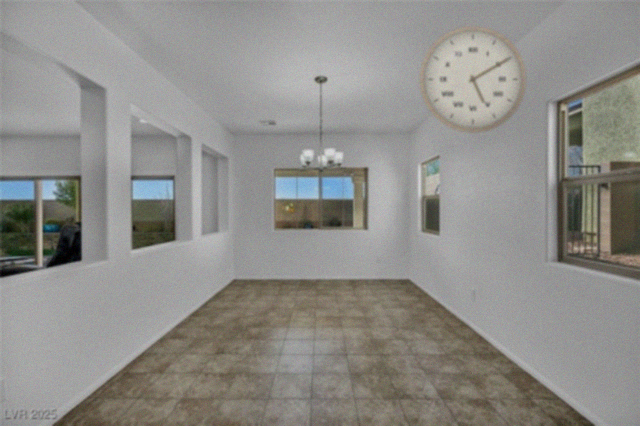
5h10
